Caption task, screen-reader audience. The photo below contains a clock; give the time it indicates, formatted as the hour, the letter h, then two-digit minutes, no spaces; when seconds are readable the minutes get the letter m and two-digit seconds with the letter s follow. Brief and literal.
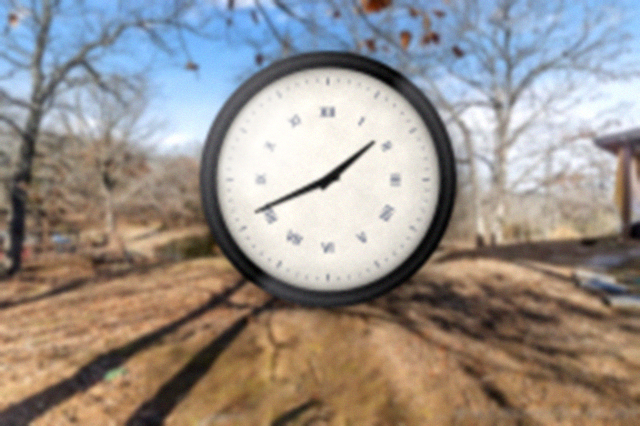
1h41
